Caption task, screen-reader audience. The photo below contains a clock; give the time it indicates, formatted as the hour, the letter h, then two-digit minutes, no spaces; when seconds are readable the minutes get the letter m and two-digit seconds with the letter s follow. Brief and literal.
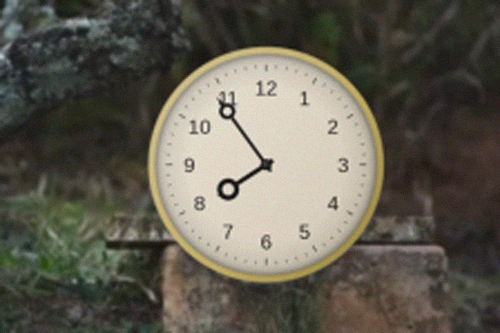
7h54
